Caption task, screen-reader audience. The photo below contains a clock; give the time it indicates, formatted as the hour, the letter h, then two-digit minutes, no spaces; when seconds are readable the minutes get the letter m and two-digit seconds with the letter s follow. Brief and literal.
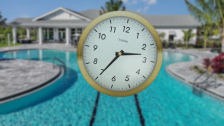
2h35
